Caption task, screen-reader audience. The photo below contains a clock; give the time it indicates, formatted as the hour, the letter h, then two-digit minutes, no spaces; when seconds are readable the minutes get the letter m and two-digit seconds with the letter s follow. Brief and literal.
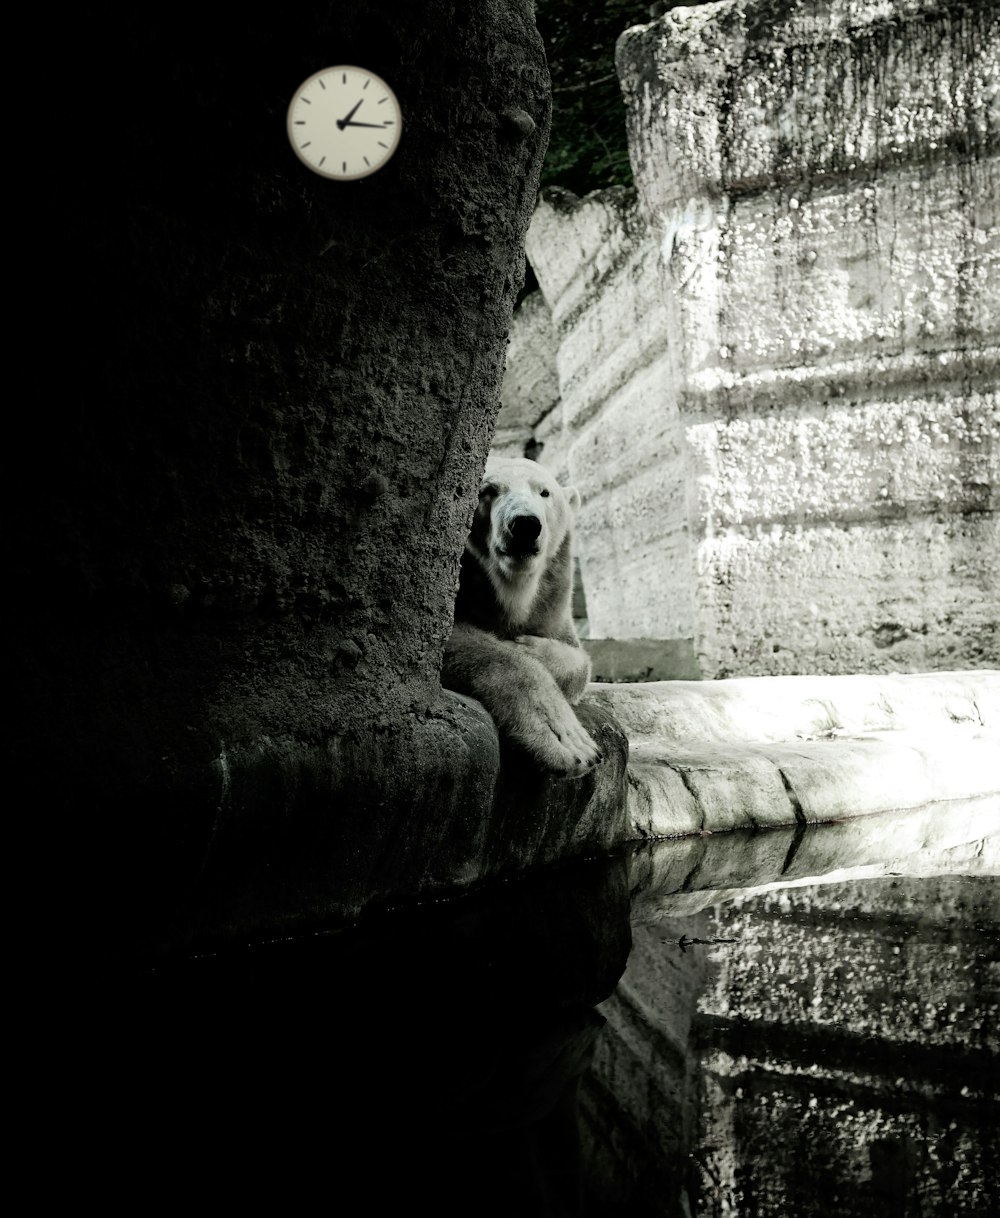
1h16
